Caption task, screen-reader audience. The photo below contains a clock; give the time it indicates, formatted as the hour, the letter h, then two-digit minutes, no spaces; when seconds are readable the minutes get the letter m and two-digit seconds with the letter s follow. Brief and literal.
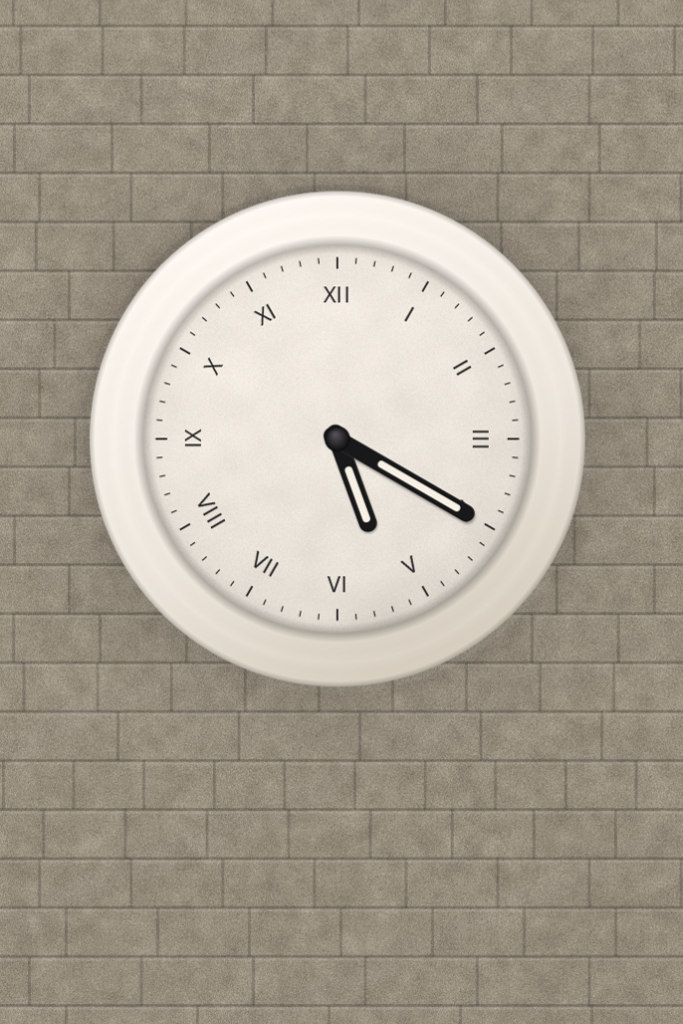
5h20
